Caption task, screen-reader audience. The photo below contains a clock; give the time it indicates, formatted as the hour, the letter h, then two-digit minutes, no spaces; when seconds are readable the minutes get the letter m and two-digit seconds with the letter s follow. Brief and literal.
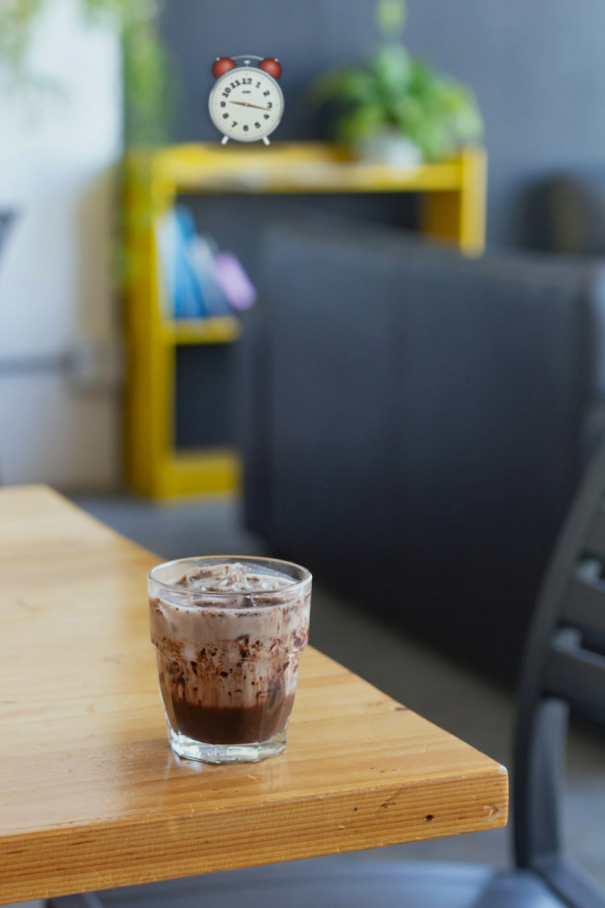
9h17
